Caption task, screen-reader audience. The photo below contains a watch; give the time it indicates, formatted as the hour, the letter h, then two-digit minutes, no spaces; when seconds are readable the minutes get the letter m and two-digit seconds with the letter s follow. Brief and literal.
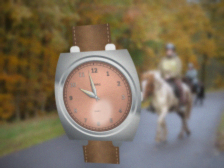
9h58
